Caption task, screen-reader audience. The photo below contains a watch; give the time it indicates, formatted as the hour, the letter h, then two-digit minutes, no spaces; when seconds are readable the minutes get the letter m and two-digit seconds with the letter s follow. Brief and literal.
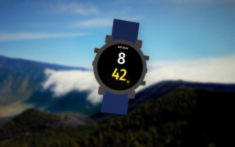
8h42
